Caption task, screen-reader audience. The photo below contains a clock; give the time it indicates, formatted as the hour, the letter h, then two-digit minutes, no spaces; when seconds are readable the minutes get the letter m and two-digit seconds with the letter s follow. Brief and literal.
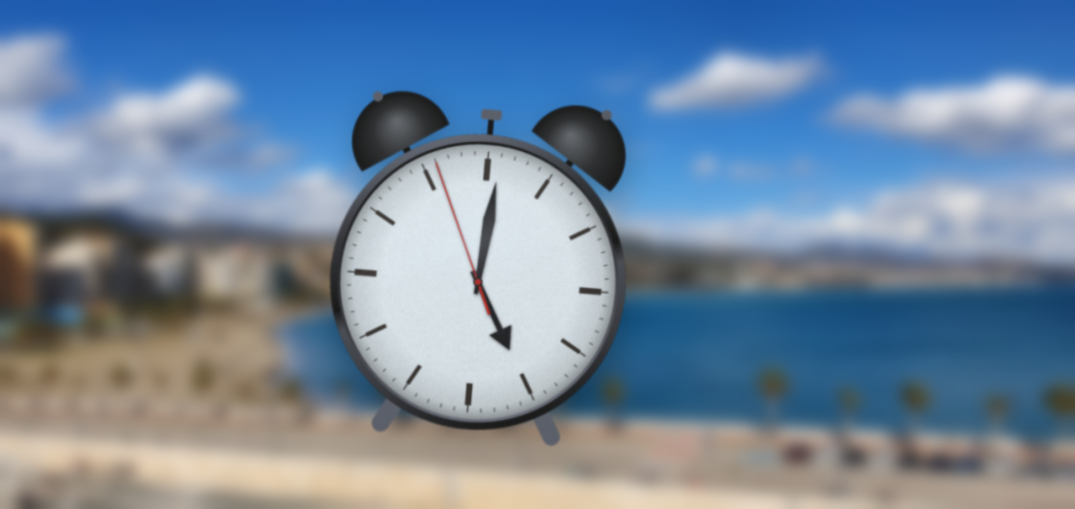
5h00m56s
